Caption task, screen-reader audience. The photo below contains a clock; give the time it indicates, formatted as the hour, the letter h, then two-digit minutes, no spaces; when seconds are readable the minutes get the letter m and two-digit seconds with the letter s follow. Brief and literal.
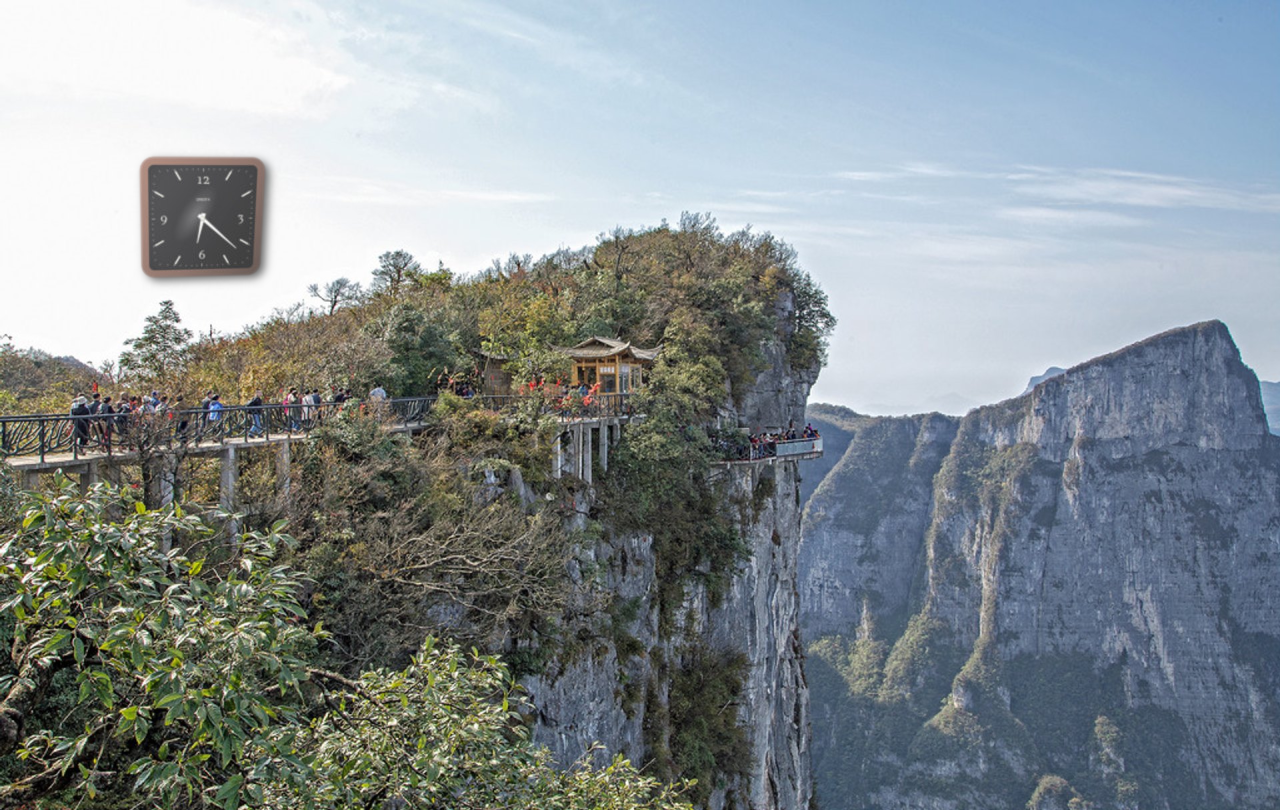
6h22
